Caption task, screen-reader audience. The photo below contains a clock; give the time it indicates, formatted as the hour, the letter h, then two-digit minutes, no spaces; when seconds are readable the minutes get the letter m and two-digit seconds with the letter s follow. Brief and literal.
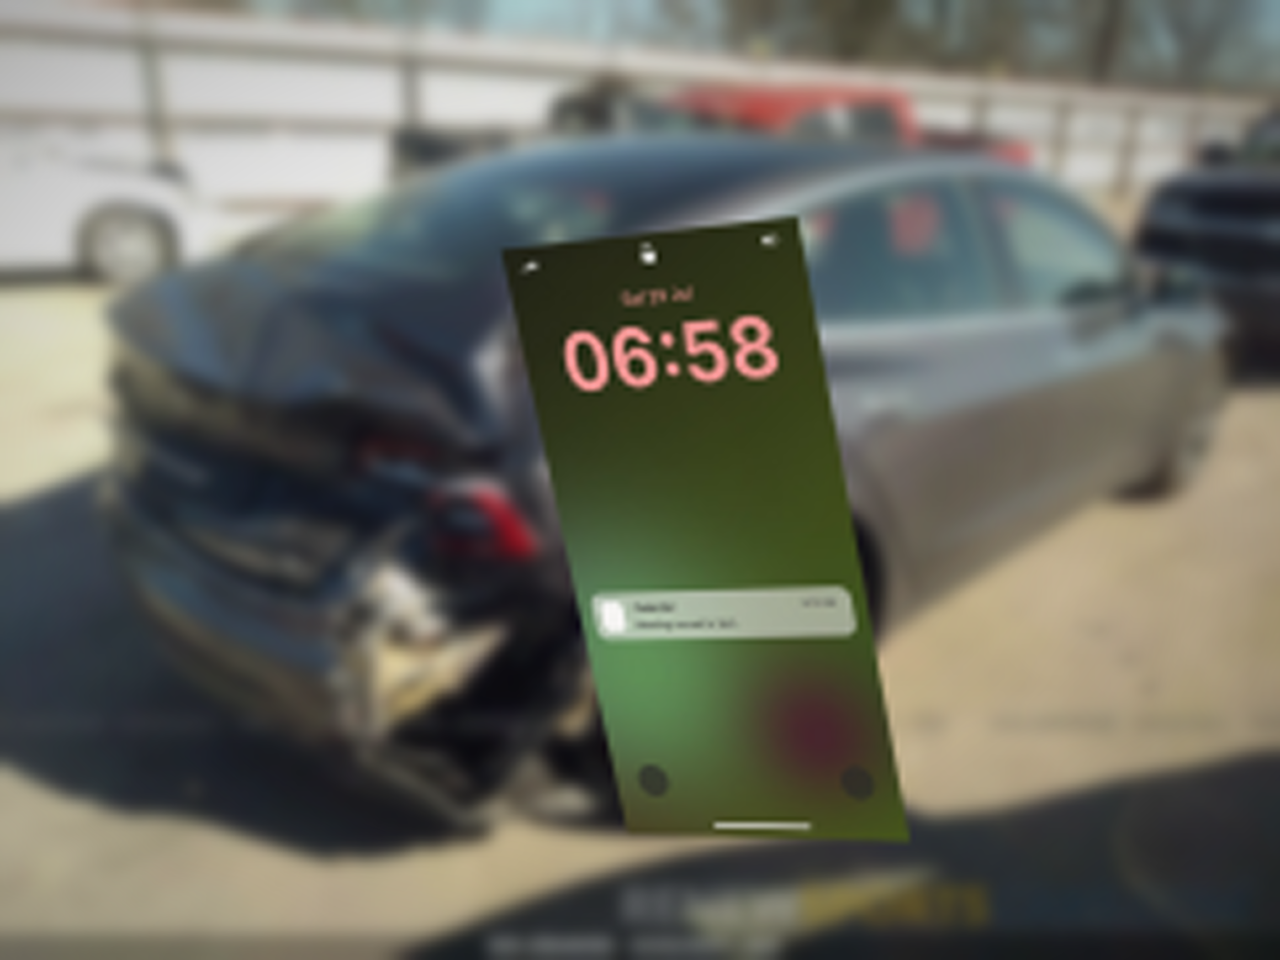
6h58
